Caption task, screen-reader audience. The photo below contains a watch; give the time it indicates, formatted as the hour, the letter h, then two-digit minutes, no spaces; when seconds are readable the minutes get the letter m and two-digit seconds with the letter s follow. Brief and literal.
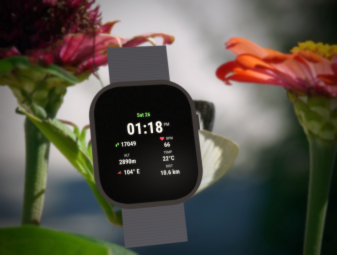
1h18
